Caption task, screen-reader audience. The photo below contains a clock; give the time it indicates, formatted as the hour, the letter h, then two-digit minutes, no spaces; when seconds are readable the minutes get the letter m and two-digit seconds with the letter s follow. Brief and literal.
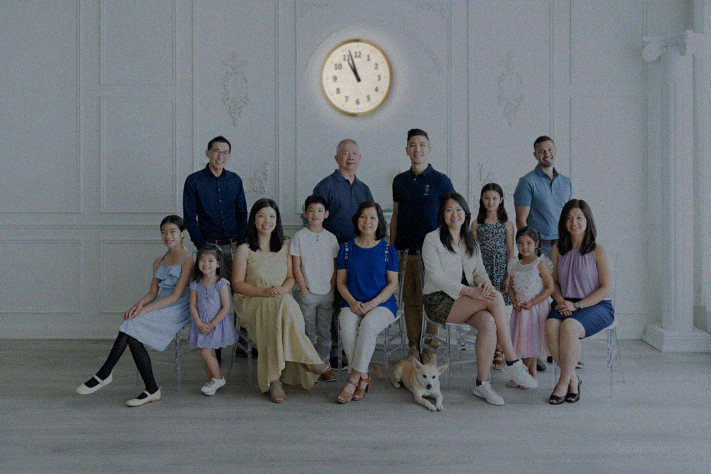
10h57
